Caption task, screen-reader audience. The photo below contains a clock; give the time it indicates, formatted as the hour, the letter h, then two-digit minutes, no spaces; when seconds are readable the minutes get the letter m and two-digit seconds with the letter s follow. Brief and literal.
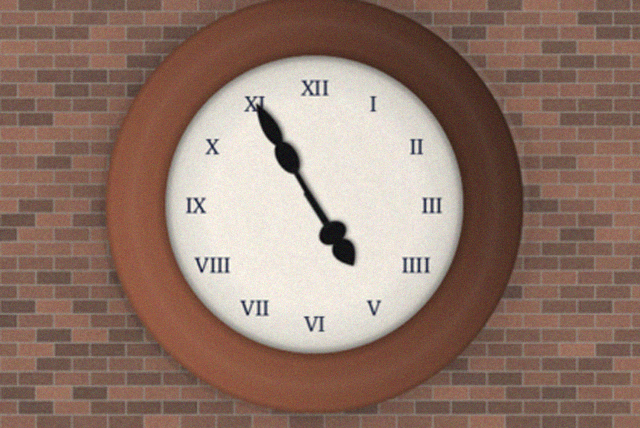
4h55
